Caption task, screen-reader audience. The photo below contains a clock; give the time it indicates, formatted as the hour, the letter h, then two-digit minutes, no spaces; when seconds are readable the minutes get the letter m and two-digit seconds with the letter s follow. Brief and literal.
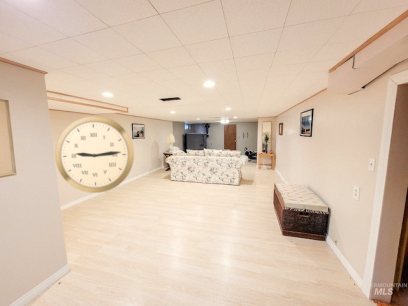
9h14
